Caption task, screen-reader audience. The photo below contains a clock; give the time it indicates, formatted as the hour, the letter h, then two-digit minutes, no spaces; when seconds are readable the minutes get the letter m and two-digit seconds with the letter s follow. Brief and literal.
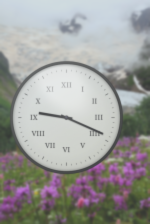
9h19
